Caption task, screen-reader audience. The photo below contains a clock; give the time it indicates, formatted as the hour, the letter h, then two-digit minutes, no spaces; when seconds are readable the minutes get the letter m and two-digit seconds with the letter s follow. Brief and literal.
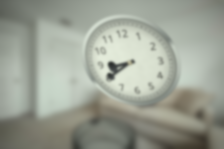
8h40
